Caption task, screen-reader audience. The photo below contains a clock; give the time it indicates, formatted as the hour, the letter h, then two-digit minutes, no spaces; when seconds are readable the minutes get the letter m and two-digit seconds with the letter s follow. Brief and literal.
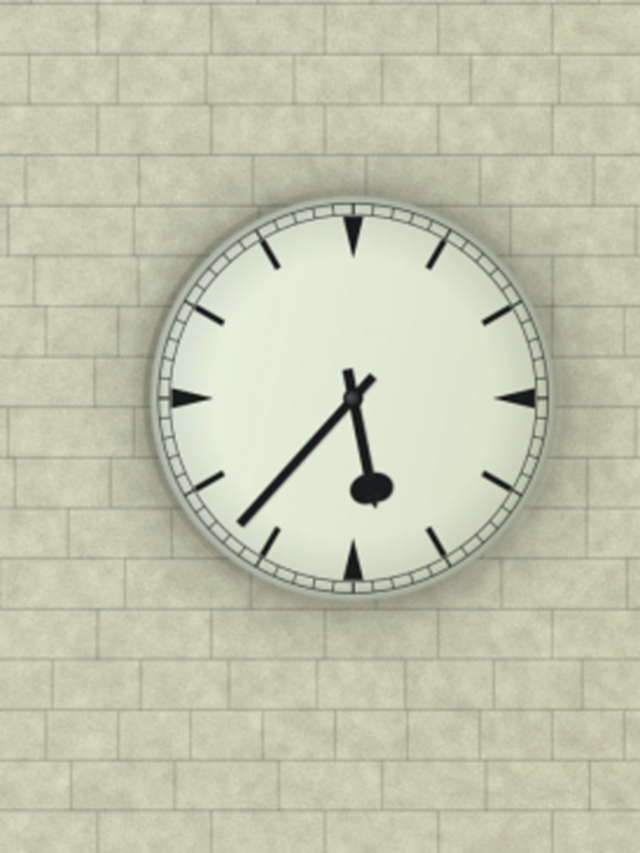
5h37
